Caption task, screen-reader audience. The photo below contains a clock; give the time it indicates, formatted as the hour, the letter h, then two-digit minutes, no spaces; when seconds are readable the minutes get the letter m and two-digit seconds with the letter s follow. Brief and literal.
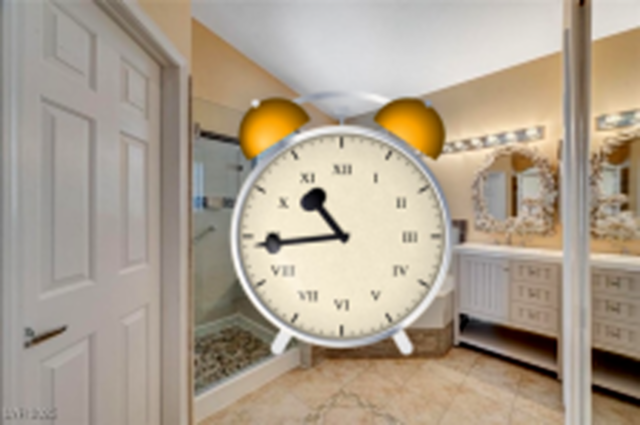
10h44
